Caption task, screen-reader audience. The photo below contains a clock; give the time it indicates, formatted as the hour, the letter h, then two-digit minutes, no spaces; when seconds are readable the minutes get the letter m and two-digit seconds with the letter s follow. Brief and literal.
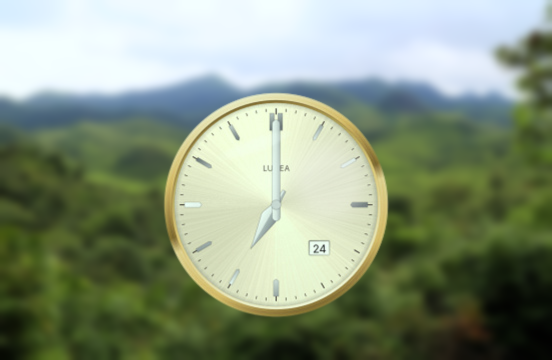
7h00
